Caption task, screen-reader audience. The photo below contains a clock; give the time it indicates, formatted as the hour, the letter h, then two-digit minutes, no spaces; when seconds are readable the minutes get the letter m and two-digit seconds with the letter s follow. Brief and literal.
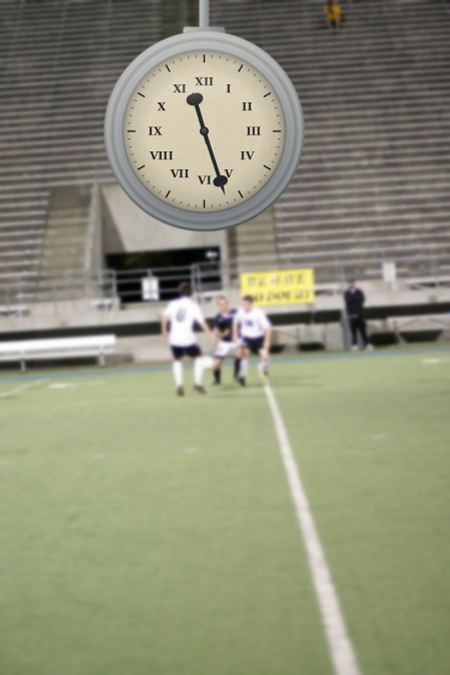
11h27
